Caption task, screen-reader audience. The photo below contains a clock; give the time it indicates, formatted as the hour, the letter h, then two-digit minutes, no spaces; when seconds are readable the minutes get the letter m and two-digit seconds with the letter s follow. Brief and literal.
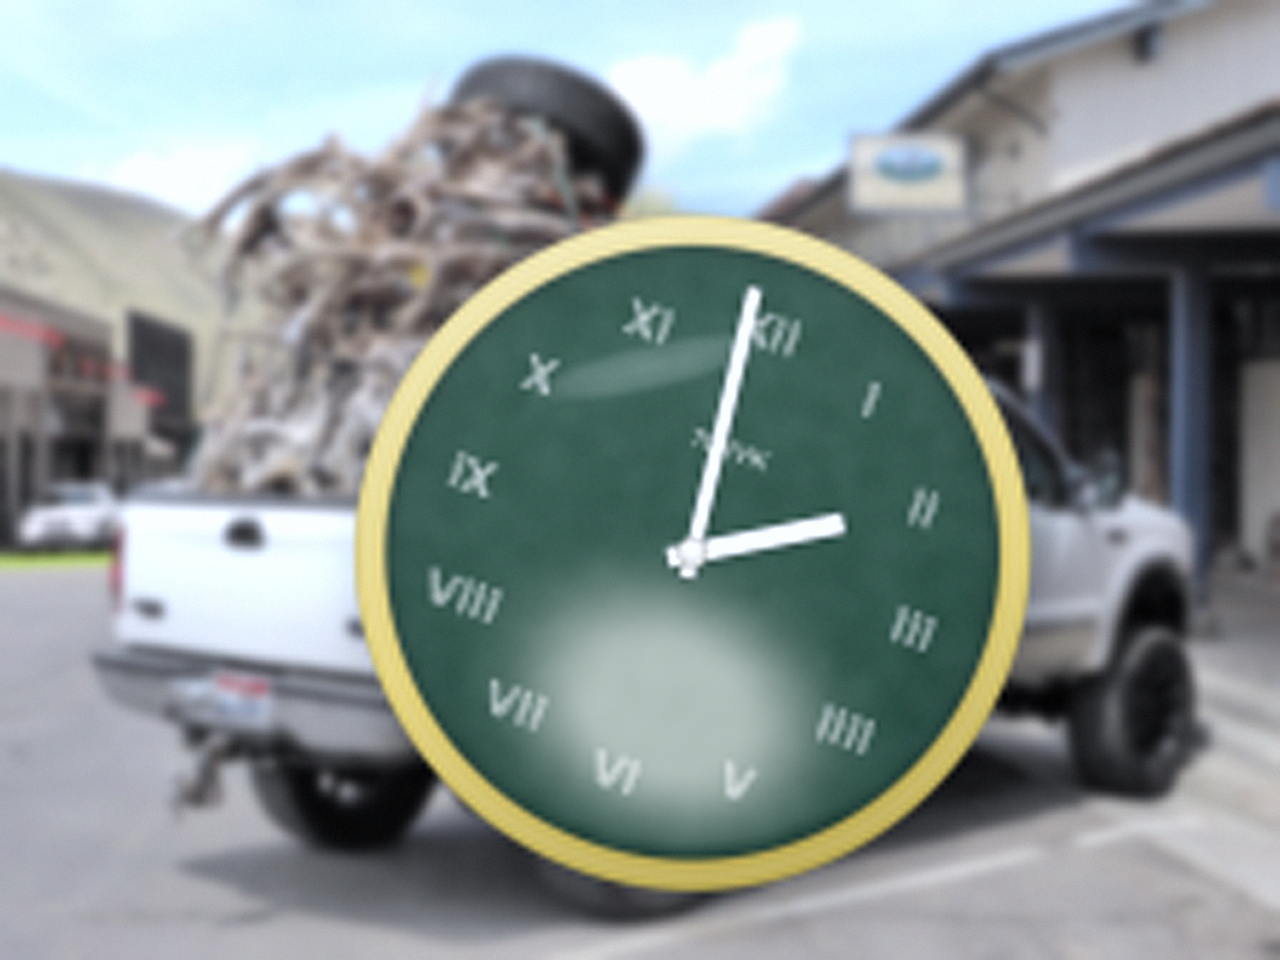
1h59
